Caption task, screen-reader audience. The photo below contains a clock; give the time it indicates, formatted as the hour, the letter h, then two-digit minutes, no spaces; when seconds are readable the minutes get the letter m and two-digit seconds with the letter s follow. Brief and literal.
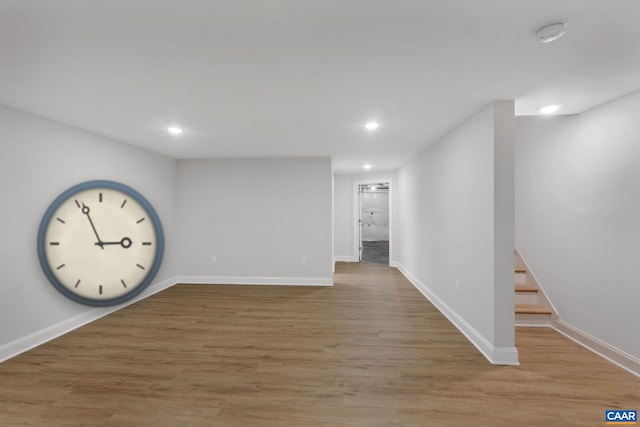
2h56
